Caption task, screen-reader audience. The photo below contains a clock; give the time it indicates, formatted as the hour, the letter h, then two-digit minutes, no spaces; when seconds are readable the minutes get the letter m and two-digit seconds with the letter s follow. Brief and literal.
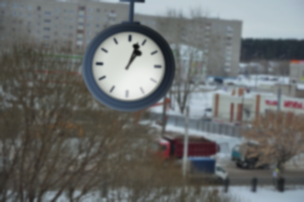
1h03
